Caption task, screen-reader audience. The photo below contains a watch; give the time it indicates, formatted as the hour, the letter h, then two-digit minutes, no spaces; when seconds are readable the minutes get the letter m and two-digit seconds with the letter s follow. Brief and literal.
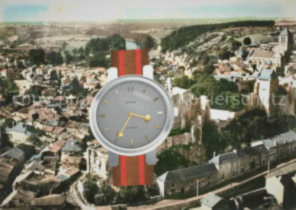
3h35
